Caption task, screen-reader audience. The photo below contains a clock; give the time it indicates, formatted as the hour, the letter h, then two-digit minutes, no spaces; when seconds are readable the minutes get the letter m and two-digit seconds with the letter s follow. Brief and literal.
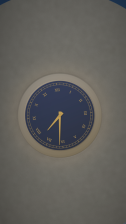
7h31
